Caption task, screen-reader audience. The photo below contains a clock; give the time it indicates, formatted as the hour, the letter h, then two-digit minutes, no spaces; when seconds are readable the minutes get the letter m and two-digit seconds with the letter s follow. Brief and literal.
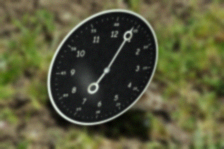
7h04
